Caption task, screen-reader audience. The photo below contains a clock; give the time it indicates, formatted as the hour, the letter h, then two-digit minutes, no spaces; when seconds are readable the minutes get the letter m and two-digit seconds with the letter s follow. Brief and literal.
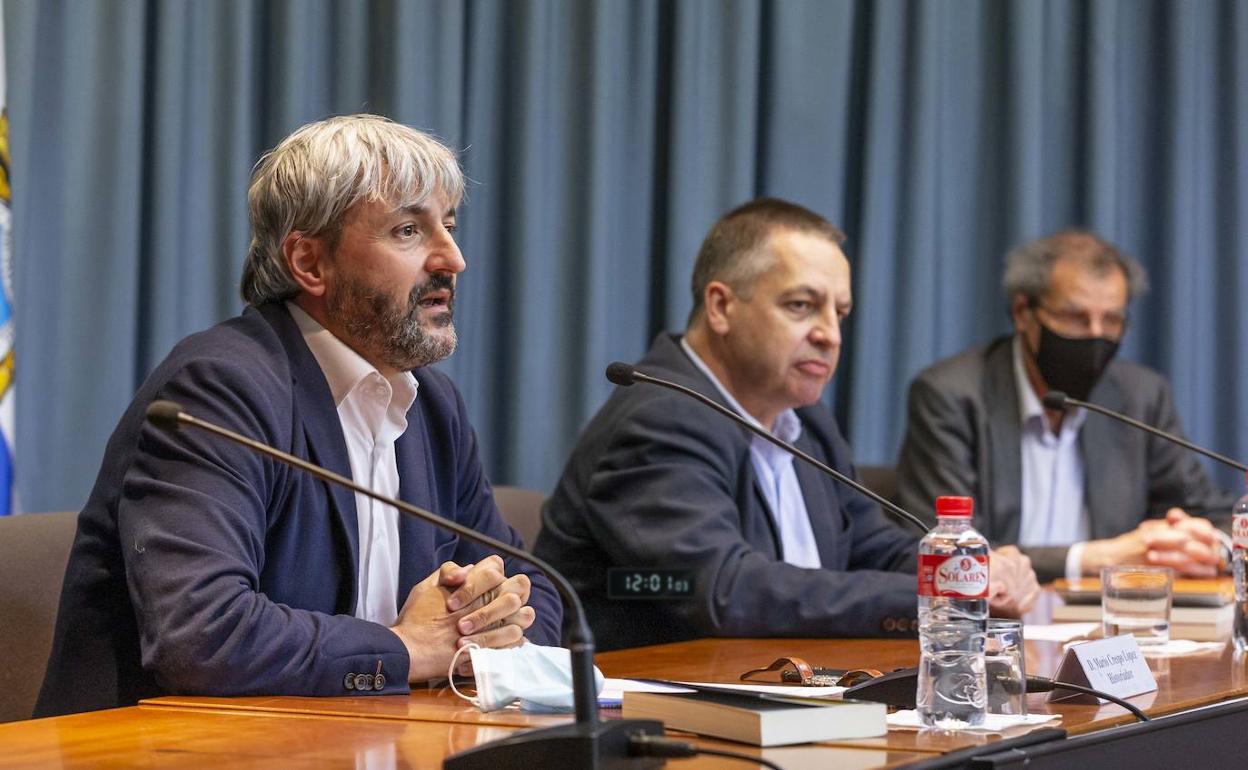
12h01
